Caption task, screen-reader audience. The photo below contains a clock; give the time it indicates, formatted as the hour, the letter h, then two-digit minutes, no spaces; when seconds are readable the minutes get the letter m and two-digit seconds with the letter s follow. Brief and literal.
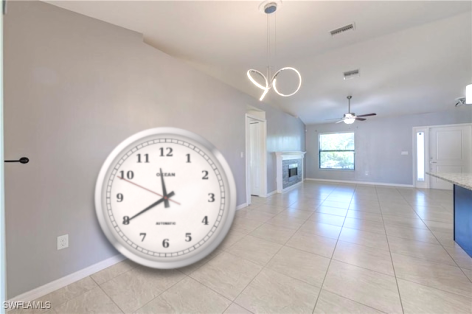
11h39m49s
